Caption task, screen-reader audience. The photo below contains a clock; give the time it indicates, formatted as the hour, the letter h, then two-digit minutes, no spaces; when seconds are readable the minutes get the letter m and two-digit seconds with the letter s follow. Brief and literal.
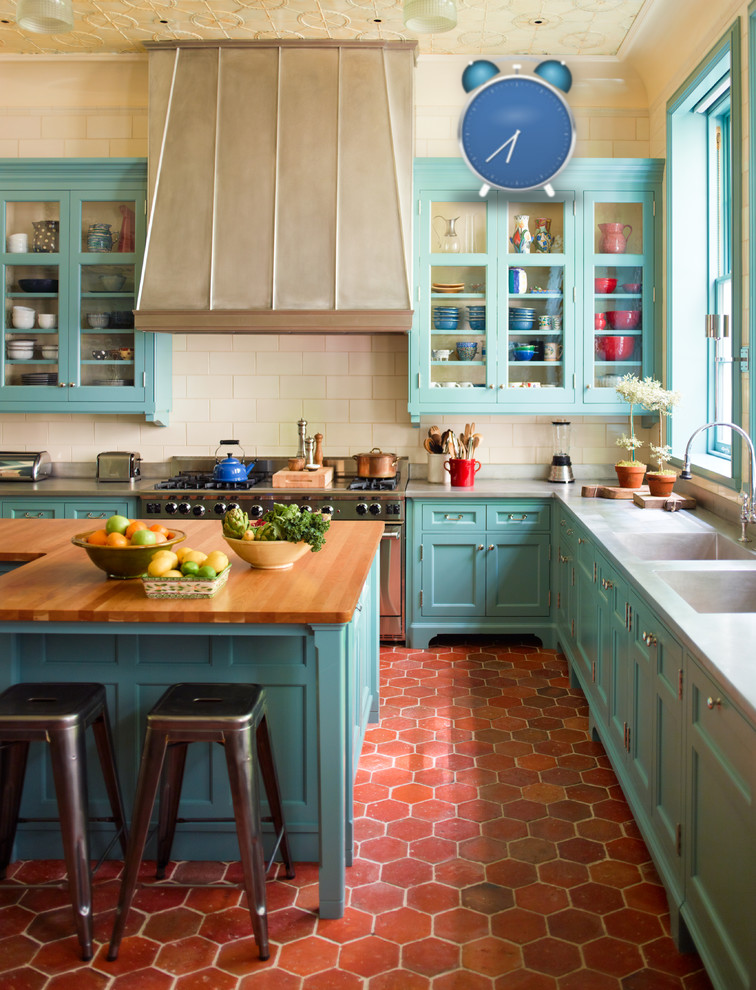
6h38
